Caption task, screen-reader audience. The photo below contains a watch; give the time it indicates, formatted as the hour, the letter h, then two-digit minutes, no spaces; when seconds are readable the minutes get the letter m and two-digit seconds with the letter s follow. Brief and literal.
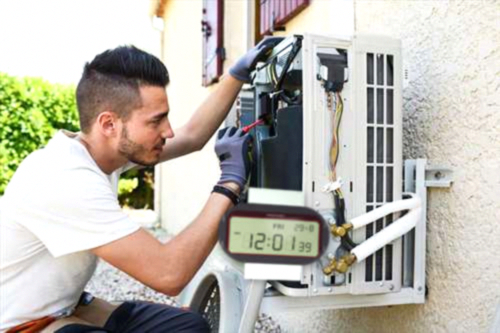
12h01
